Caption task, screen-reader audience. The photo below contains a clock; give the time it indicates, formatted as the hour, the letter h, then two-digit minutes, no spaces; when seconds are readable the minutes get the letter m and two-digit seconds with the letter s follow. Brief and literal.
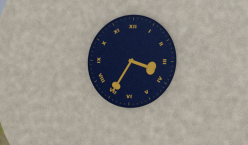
3h35
